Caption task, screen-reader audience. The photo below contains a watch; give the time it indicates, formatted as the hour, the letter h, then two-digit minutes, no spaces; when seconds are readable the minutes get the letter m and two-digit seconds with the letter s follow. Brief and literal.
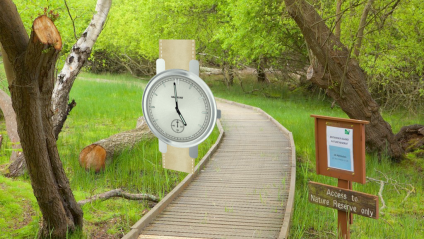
4h59
